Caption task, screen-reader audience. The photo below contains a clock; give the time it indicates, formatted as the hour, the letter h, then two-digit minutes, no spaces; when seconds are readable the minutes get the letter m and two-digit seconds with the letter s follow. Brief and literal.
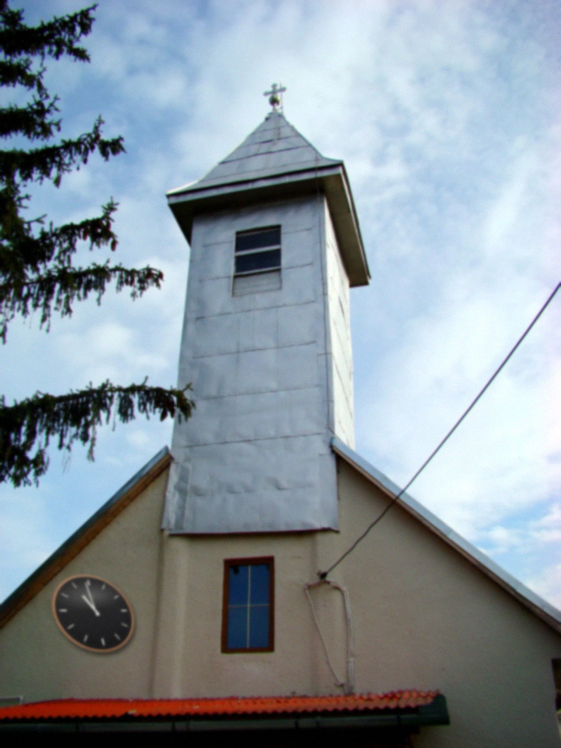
10h59
